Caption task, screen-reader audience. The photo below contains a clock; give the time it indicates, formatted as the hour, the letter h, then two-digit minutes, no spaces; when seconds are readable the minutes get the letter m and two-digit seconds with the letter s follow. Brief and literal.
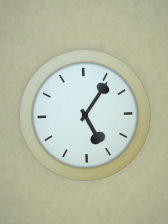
5h06
